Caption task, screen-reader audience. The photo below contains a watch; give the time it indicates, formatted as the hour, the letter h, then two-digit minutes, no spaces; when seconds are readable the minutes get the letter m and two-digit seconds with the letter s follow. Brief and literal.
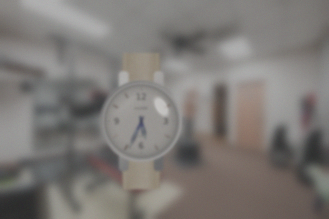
5h34
